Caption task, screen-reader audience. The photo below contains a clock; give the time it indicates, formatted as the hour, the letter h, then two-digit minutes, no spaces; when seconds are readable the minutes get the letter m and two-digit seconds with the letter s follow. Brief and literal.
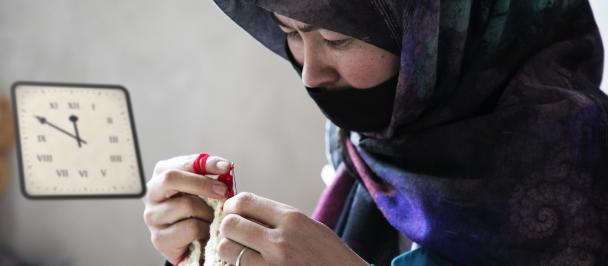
11h50
